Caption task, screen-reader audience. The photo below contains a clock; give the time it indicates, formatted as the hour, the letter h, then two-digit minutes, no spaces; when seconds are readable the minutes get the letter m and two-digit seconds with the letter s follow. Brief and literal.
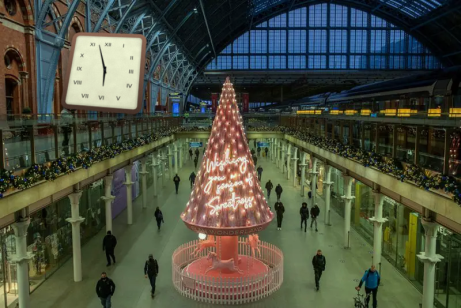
5h57
